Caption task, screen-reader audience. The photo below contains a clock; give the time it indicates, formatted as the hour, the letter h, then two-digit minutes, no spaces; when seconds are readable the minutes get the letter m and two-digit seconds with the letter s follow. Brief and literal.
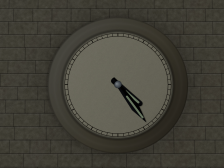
4h24
